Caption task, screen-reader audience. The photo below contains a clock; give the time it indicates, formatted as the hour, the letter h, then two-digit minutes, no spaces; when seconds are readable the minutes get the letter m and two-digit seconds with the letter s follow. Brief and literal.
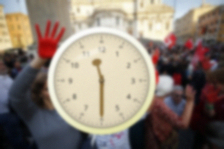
11h30
